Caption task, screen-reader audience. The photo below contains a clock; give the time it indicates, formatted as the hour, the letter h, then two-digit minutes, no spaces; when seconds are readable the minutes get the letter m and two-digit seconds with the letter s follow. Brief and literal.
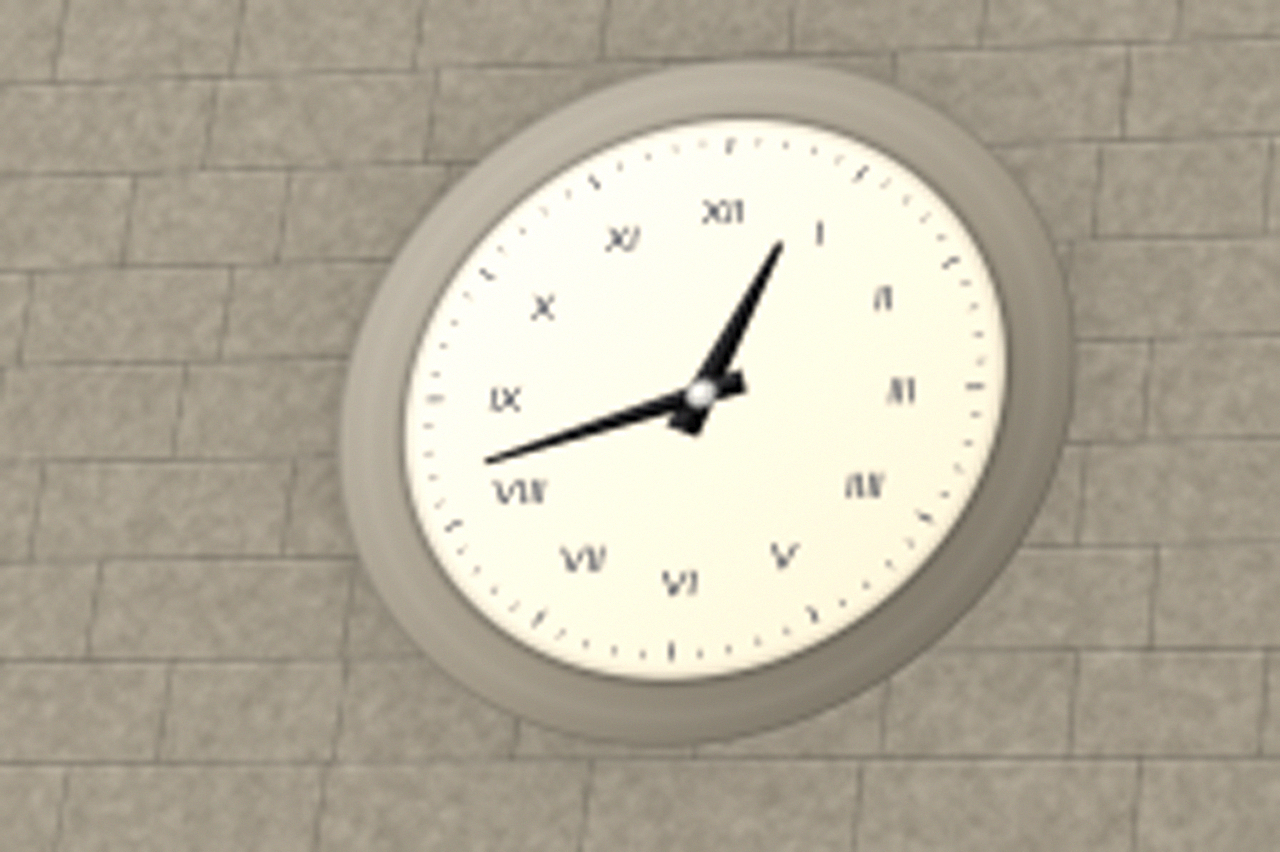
12h42
